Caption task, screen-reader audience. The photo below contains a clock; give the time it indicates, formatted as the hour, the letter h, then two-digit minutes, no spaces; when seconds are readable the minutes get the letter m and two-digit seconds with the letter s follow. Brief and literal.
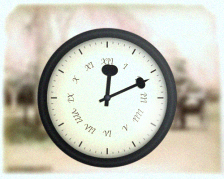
12h11
